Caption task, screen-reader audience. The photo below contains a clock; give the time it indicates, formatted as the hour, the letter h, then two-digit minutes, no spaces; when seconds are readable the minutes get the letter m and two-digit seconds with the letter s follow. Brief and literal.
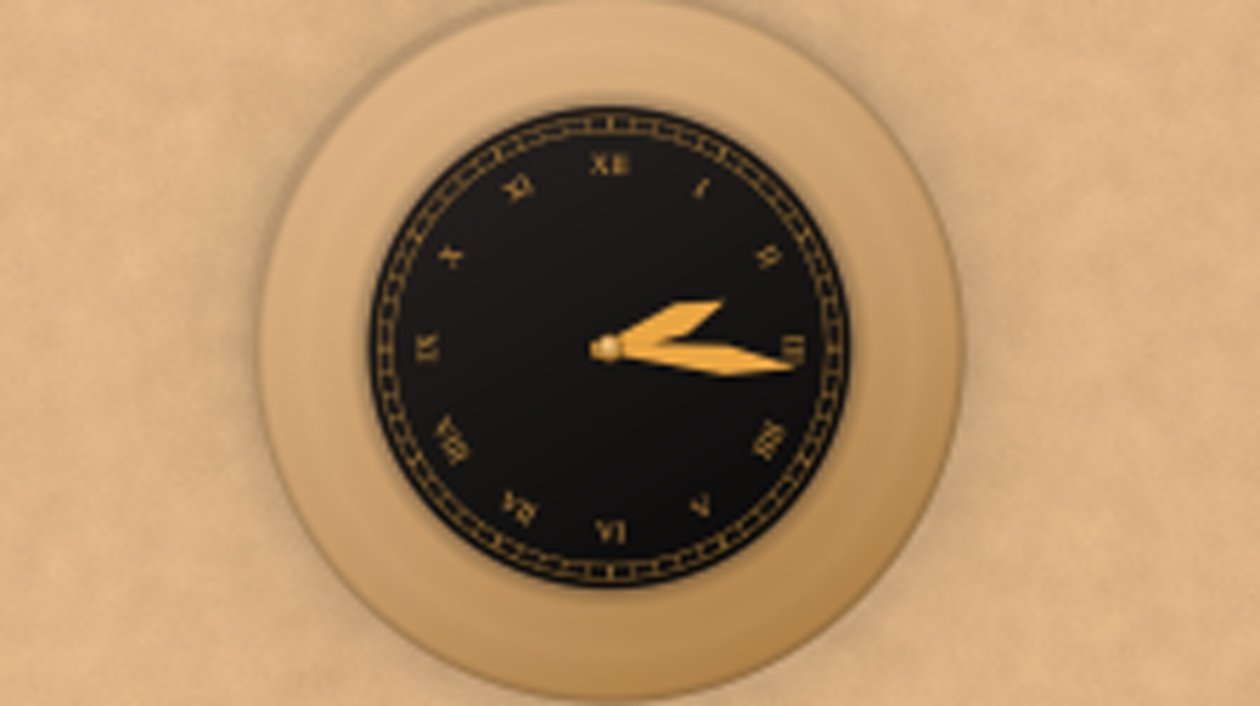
2h16
